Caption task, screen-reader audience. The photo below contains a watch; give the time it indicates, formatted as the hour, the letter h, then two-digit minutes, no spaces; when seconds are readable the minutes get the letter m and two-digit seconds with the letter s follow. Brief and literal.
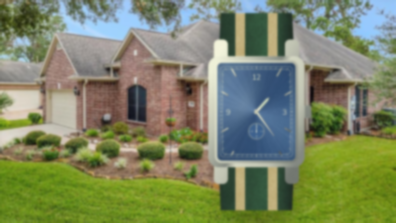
1h24
